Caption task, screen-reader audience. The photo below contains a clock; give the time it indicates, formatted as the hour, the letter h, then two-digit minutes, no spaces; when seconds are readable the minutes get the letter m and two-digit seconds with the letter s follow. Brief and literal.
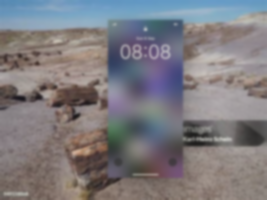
8h08
